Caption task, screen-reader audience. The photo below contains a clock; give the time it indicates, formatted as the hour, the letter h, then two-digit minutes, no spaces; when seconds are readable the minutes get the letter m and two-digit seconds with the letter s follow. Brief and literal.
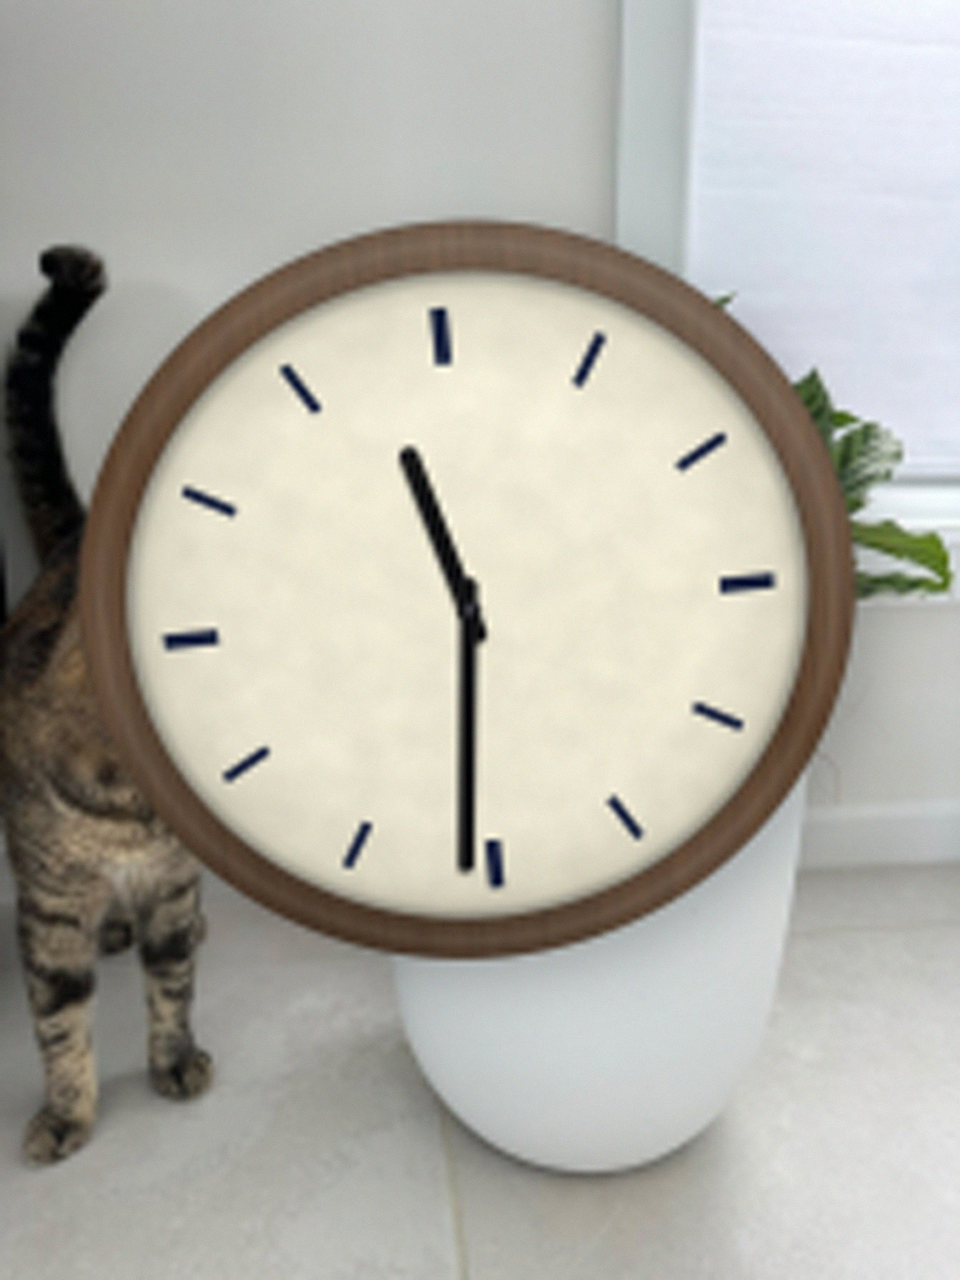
11h31
